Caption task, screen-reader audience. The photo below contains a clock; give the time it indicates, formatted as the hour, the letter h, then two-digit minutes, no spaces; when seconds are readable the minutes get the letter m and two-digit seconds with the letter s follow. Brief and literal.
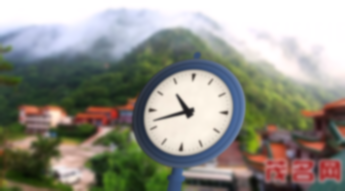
10h42
